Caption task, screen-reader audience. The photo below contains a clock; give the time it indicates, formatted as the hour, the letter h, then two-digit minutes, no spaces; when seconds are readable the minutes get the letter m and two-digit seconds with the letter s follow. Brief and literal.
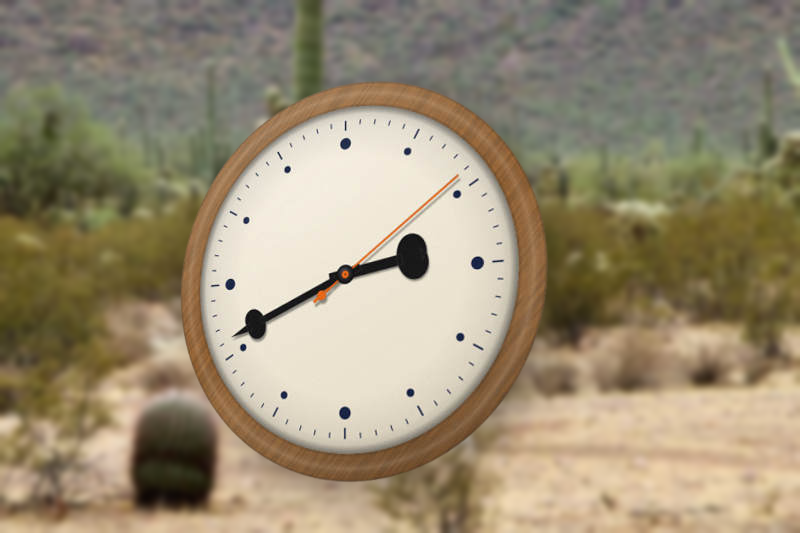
2h41m09s
